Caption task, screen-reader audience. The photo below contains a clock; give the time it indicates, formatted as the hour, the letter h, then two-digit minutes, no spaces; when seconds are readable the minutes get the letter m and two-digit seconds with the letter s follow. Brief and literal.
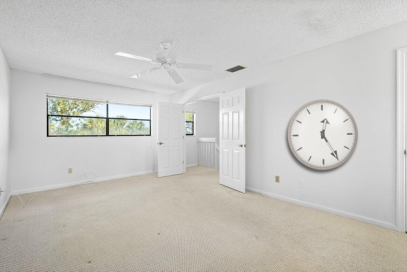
12h25
